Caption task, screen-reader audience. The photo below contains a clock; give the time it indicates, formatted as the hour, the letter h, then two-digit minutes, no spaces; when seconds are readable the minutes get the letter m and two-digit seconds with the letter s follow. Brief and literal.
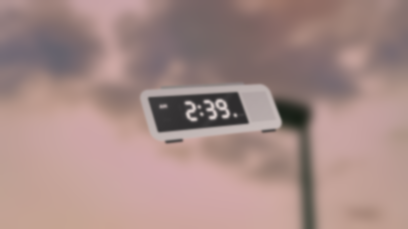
2h39
